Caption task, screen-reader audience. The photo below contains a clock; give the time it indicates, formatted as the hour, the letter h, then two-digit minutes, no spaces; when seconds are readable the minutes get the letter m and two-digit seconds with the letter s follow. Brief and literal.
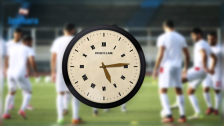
5h14
